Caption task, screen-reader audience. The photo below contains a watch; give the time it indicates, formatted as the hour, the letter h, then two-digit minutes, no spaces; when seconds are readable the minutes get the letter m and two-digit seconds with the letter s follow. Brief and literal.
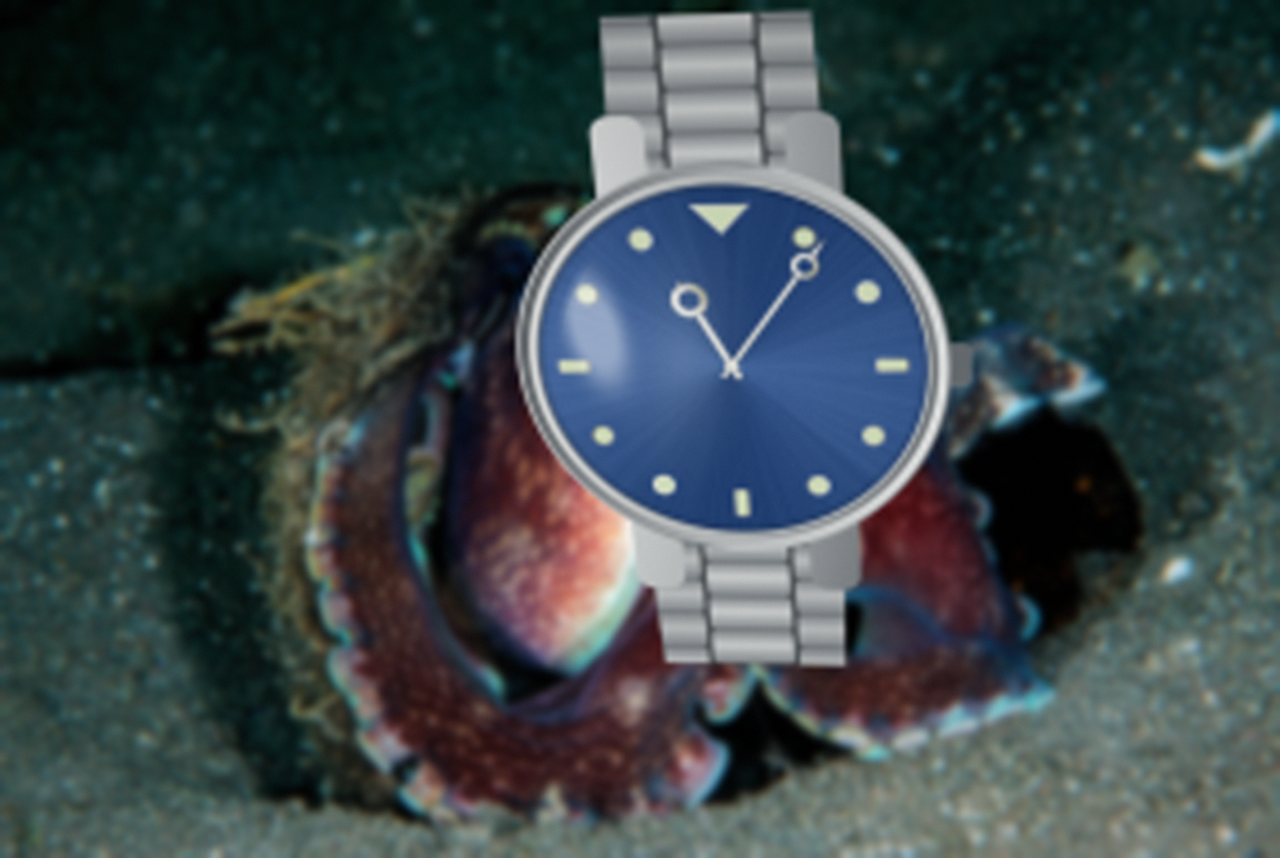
11h06
